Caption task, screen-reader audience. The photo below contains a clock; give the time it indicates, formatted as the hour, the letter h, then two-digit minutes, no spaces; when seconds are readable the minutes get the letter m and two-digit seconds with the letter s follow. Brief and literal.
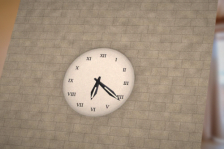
6h21
